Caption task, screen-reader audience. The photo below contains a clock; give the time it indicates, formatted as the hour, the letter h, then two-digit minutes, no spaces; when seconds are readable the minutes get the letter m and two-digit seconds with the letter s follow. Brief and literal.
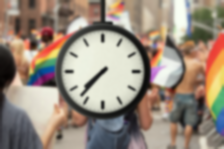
7h37
